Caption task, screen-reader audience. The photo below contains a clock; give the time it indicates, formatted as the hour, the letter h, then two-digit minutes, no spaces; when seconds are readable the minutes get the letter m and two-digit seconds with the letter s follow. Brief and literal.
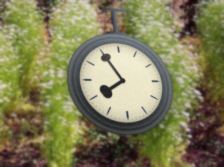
7h55
